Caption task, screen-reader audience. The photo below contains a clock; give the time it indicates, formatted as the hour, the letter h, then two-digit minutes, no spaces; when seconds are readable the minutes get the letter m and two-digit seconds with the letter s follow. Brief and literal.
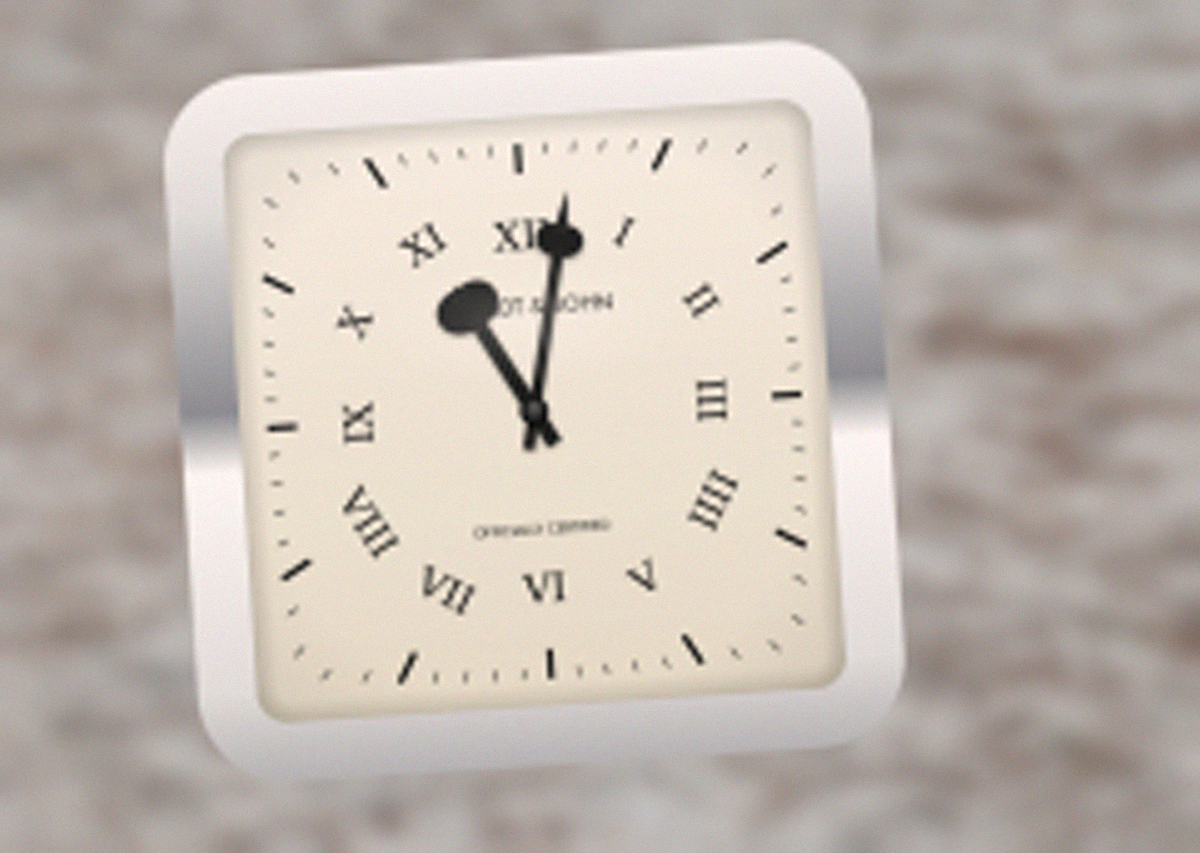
11h02
